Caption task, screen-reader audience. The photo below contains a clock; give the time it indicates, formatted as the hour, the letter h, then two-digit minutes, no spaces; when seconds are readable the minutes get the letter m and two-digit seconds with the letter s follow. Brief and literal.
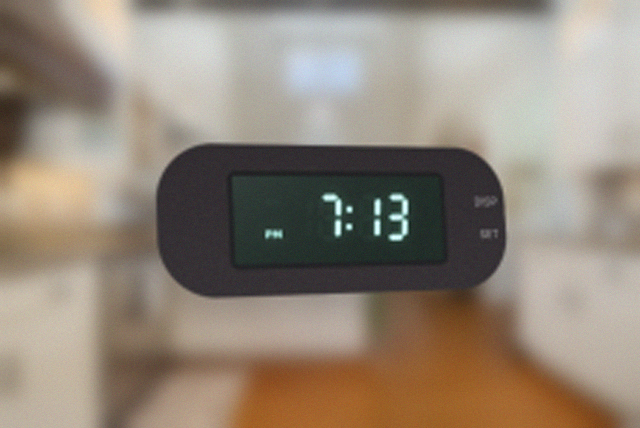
7h13
